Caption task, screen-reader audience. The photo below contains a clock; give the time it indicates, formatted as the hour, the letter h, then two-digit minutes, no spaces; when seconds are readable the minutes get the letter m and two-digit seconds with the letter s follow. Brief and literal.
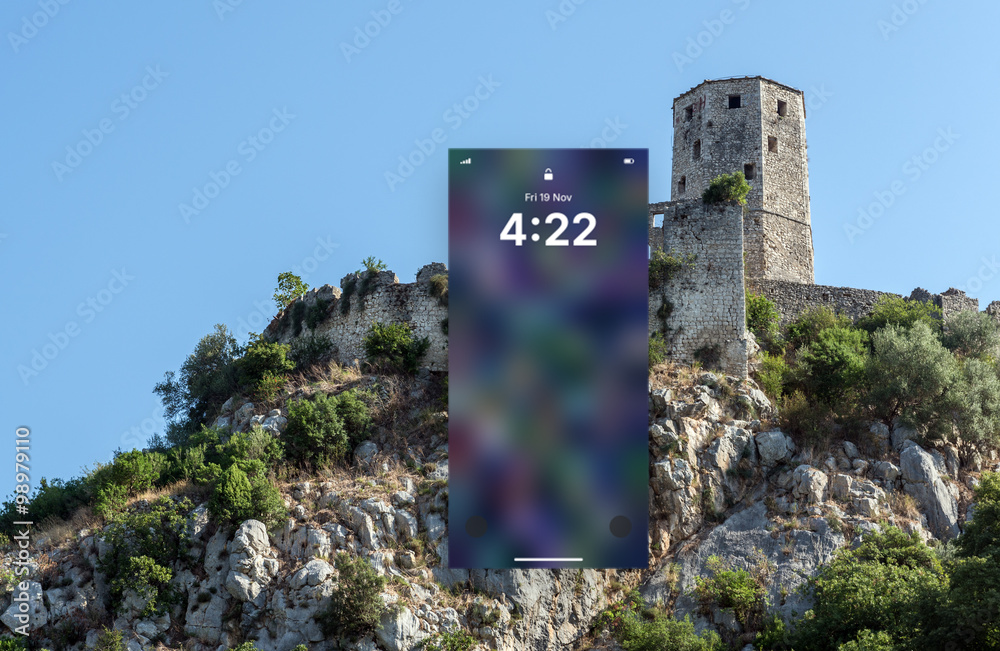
4h22
